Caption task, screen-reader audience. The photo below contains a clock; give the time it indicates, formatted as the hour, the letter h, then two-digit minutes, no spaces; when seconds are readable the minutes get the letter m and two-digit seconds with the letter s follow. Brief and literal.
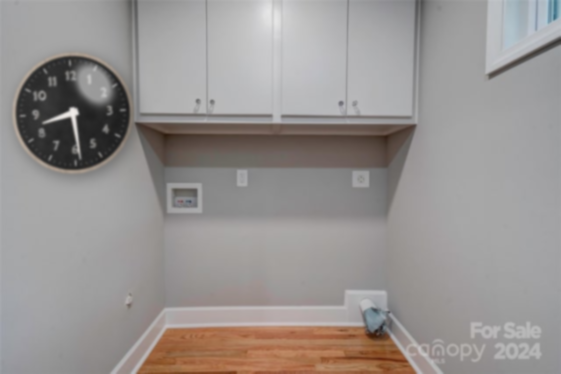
8h29
